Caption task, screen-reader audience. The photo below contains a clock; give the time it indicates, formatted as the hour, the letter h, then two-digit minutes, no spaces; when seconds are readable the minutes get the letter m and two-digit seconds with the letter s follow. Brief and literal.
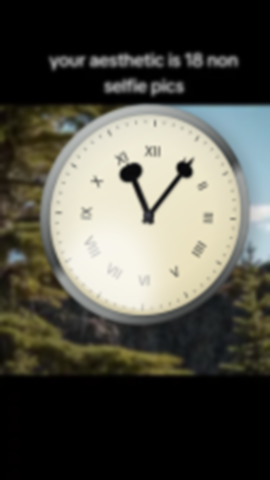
11h06
